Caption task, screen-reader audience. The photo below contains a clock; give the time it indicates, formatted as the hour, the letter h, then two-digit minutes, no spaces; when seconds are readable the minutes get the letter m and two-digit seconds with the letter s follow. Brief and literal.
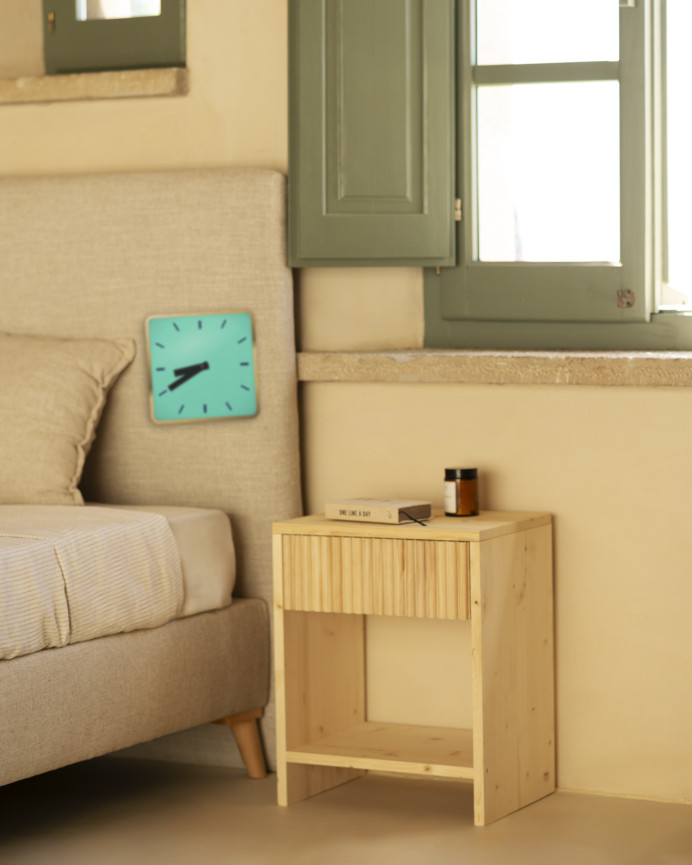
8h40
